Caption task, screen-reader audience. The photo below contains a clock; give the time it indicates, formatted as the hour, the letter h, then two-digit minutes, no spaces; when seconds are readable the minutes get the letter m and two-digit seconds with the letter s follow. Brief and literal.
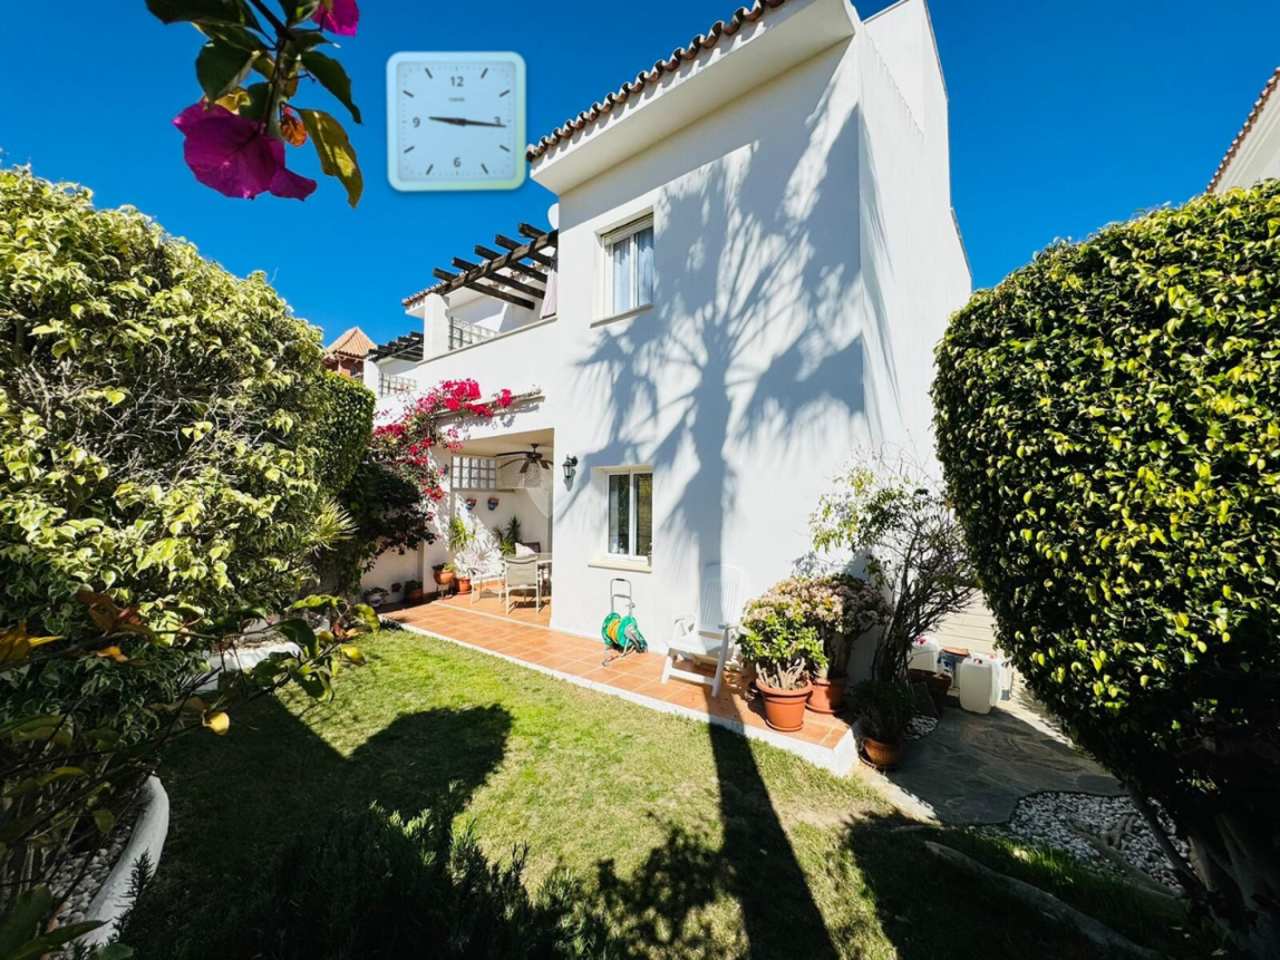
9h16
